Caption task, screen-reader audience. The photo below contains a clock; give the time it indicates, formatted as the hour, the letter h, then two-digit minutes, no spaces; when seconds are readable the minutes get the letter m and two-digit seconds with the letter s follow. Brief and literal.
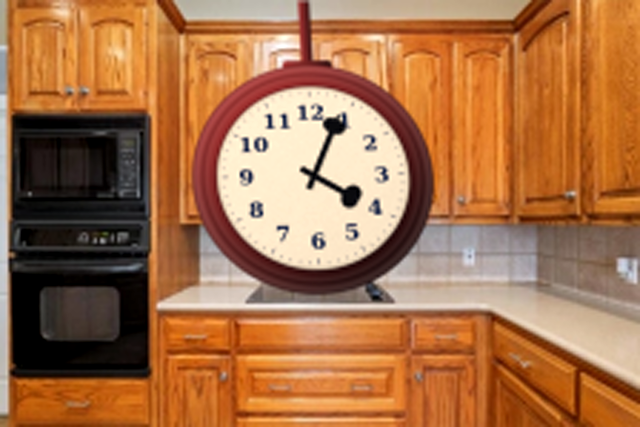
4h04
